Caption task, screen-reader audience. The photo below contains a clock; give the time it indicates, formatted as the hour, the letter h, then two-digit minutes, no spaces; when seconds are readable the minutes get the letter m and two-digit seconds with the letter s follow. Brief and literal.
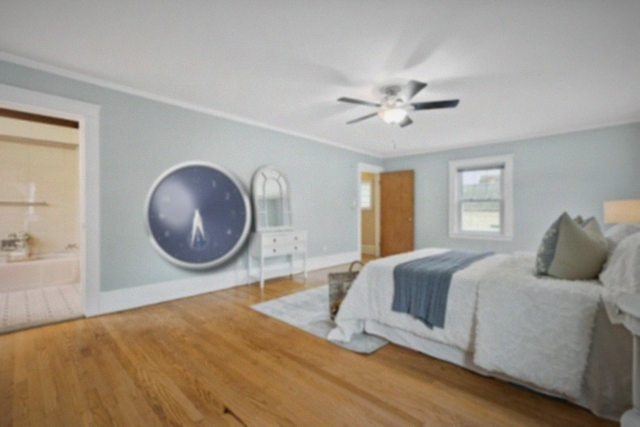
5h32
